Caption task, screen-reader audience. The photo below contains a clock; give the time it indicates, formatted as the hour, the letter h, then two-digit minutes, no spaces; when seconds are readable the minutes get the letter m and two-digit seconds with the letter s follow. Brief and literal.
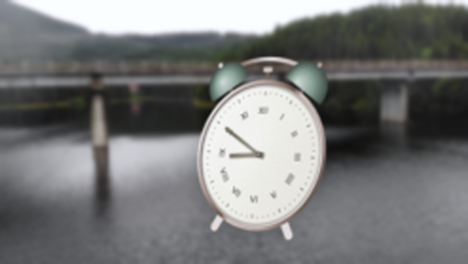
8h50
